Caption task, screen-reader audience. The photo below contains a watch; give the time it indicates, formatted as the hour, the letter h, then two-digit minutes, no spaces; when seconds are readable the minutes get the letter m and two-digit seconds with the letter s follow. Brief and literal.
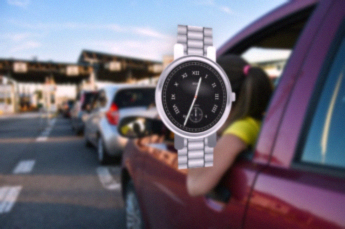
12h34
